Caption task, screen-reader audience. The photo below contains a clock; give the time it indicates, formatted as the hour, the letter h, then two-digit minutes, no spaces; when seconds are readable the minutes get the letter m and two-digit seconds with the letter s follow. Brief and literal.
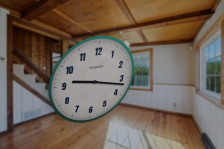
9h17
